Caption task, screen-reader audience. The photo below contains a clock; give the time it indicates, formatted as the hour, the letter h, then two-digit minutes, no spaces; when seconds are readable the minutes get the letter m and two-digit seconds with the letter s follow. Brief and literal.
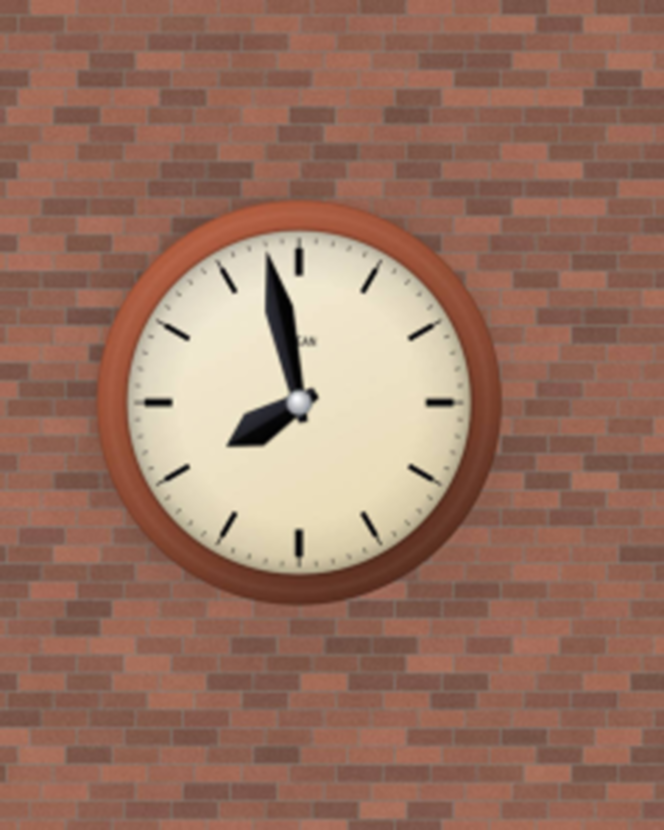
7h58
